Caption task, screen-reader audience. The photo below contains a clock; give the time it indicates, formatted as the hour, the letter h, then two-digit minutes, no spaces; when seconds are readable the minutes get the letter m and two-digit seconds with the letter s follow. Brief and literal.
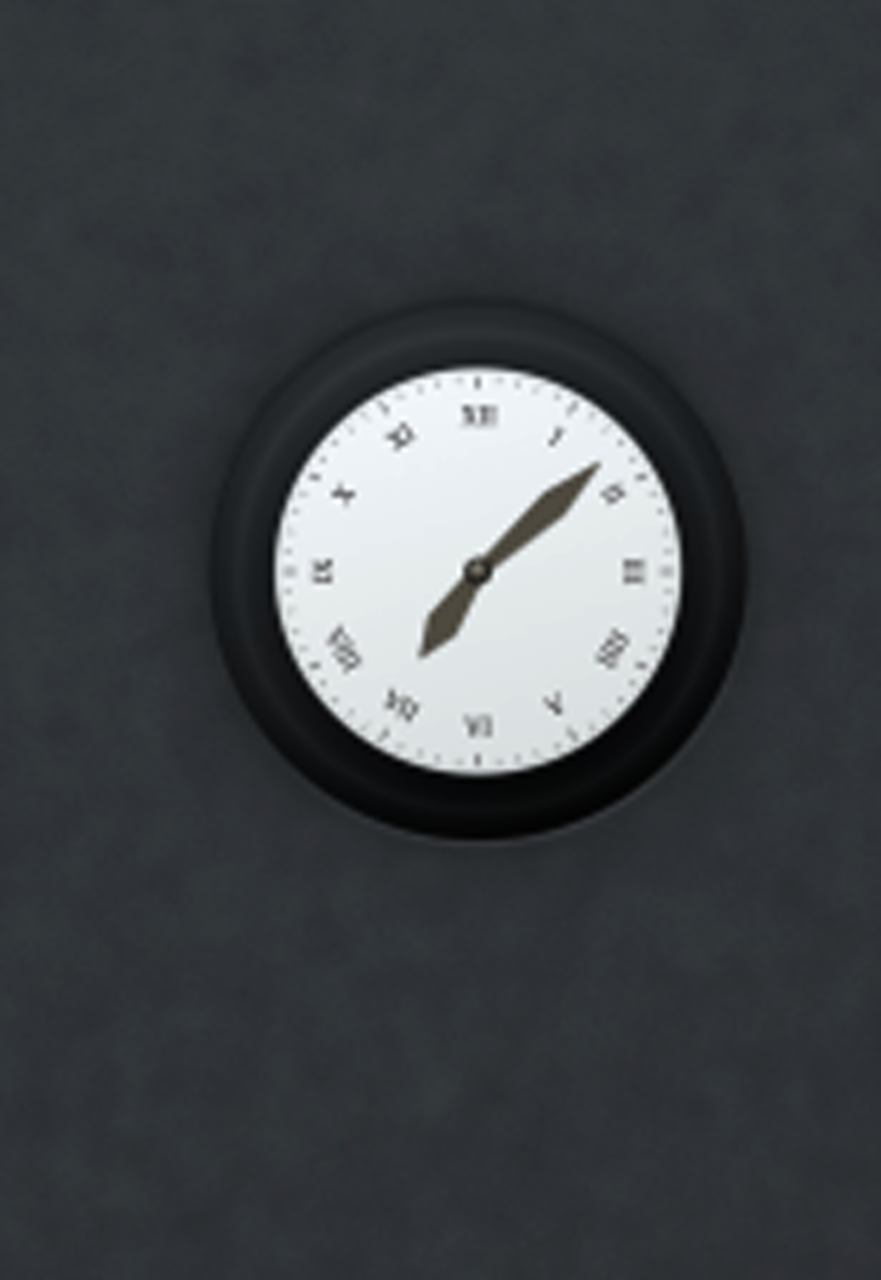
7h08
